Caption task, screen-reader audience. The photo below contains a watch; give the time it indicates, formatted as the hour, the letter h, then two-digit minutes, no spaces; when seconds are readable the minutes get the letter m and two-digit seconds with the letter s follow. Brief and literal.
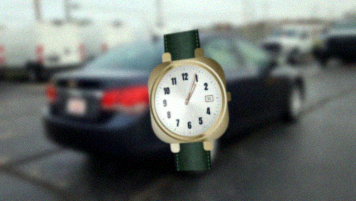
1h04
